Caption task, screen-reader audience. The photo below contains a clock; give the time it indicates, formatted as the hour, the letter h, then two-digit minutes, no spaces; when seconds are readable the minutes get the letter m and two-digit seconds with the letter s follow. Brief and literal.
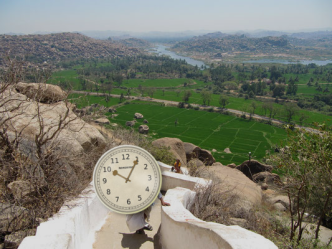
10h05
